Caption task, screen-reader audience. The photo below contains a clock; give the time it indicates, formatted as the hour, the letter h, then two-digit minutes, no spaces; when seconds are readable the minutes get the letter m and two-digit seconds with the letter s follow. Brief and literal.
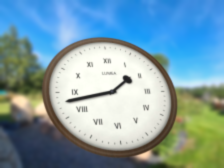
1h43
